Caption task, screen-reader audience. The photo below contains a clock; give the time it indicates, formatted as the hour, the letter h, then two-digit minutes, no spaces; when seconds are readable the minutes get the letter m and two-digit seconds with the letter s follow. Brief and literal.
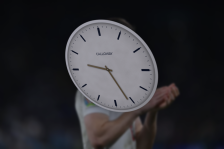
9h26
